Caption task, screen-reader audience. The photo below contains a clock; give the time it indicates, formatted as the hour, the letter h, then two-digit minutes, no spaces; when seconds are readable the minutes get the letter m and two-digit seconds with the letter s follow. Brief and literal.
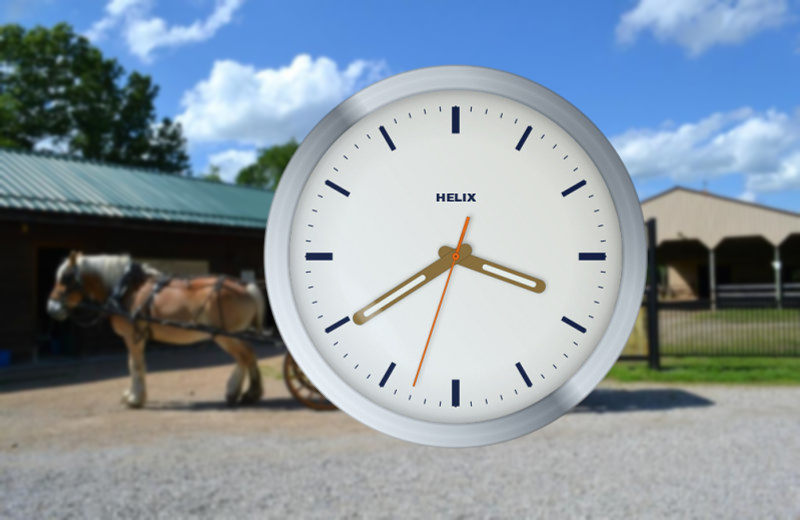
3h39m33s
